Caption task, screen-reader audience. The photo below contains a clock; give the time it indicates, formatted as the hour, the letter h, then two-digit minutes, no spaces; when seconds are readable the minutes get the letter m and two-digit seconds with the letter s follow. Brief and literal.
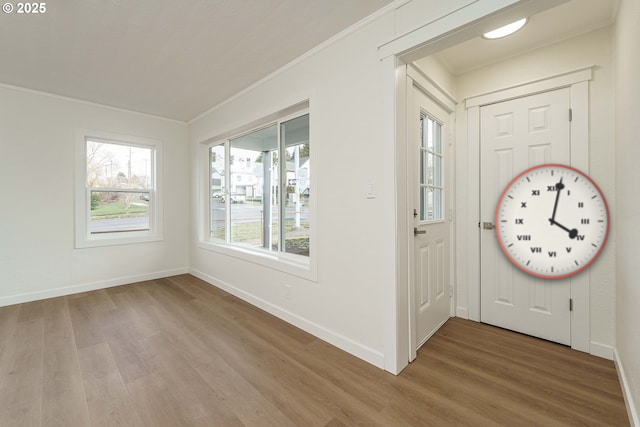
4h02
